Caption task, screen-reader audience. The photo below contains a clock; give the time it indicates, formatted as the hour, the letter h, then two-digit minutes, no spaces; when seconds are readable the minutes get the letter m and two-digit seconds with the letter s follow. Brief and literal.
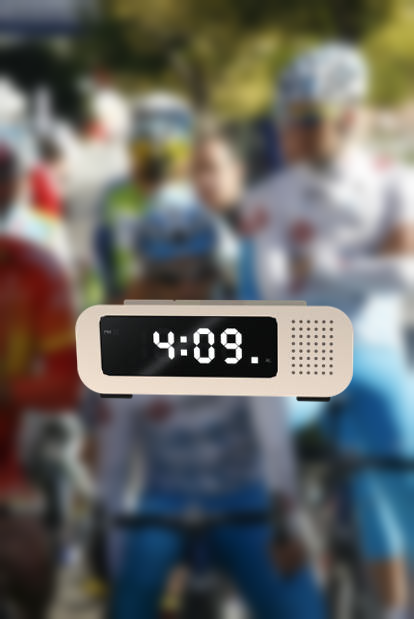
4h09
